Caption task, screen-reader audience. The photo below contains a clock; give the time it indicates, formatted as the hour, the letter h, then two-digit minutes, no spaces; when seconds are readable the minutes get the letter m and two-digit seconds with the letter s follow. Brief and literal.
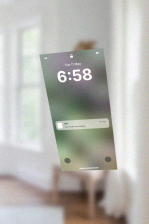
6h58
